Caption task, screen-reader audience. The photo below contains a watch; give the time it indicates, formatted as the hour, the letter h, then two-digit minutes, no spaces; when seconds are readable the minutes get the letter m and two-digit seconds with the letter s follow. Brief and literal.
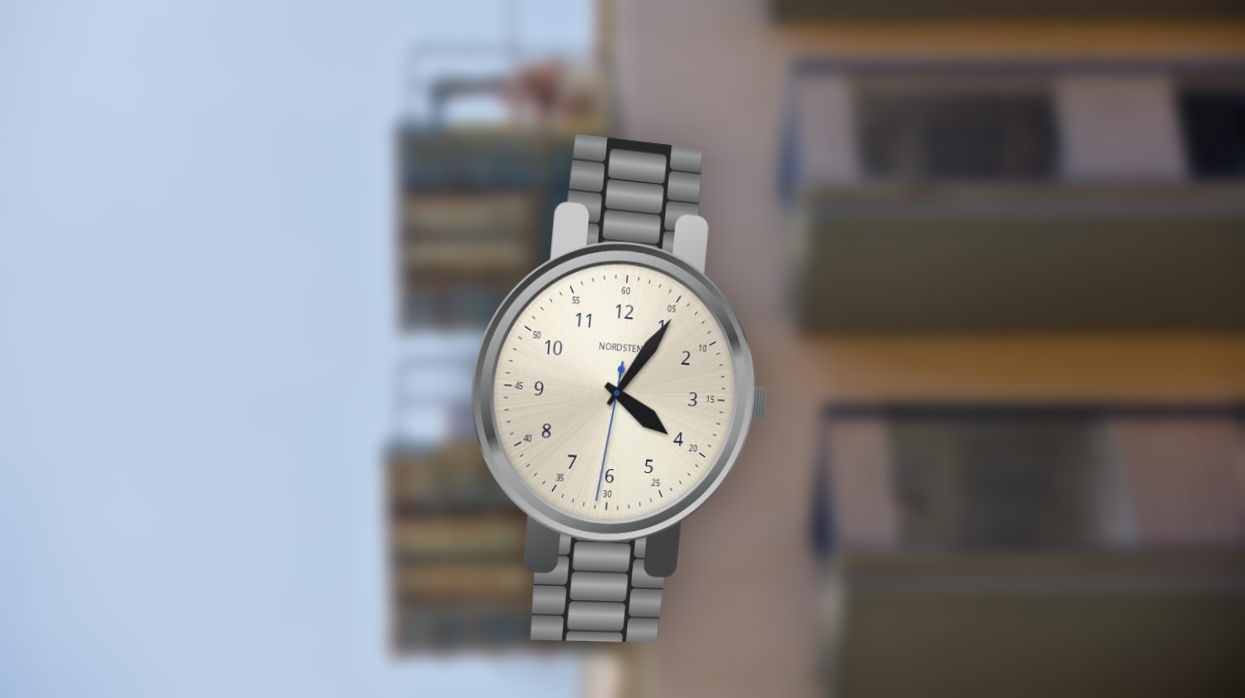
4h05m31s
